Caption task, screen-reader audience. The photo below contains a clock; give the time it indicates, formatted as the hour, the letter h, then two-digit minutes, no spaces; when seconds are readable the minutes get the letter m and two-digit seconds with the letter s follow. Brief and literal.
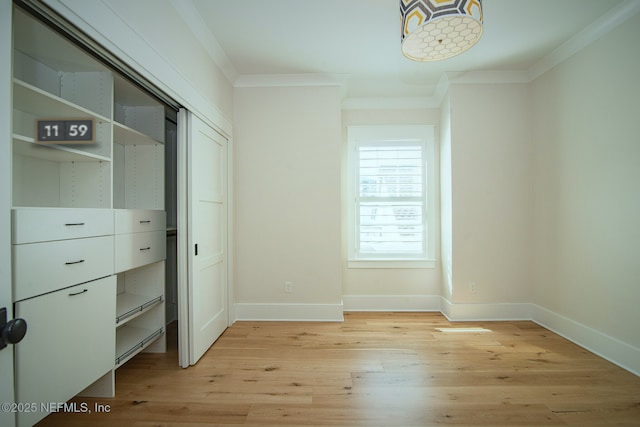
11h59
